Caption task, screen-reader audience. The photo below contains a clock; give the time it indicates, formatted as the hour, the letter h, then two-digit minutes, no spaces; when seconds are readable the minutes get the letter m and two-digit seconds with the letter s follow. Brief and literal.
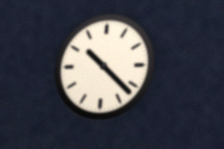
10h22
